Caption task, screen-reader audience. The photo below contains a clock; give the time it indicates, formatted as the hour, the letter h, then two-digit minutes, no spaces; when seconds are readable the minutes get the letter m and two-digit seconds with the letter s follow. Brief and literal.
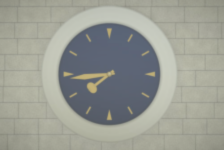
7h44
